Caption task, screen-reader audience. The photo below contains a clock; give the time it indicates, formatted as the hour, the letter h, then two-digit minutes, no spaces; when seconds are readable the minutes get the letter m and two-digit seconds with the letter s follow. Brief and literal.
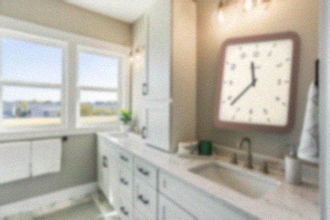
11h38
